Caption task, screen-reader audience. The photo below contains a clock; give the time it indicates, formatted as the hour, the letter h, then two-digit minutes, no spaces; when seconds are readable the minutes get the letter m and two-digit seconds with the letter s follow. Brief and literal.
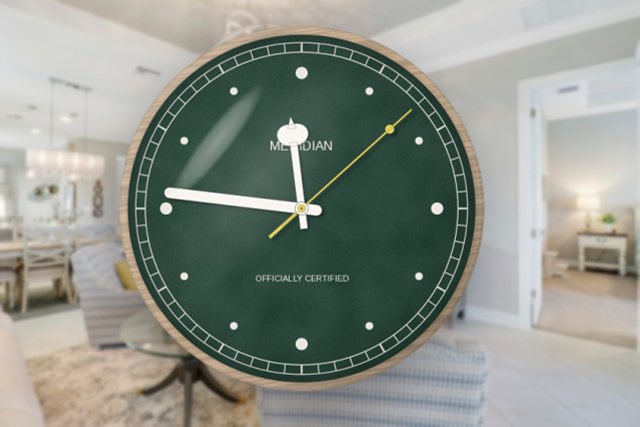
11h46m08s
